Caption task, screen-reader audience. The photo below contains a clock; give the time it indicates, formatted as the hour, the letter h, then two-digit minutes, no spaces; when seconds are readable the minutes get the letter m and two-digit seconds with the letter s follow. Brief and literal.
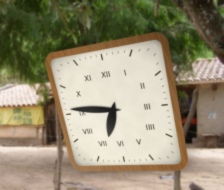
6h46
